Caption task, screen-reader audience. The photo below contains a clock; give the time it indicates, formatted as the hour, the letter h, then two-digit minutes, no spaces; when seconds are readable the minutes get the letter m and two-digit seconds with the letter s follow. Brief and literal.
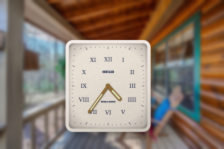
4h36
